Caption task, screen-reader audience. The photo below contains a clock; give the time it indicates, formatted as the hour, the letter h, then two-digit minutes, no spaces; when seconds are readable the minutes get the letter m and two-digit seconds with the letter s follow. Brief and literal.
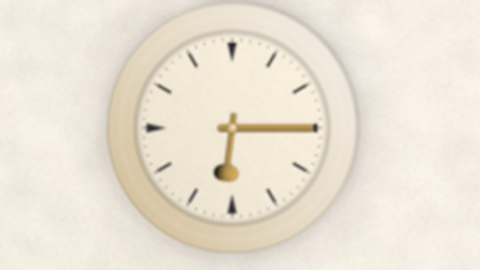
6h15
